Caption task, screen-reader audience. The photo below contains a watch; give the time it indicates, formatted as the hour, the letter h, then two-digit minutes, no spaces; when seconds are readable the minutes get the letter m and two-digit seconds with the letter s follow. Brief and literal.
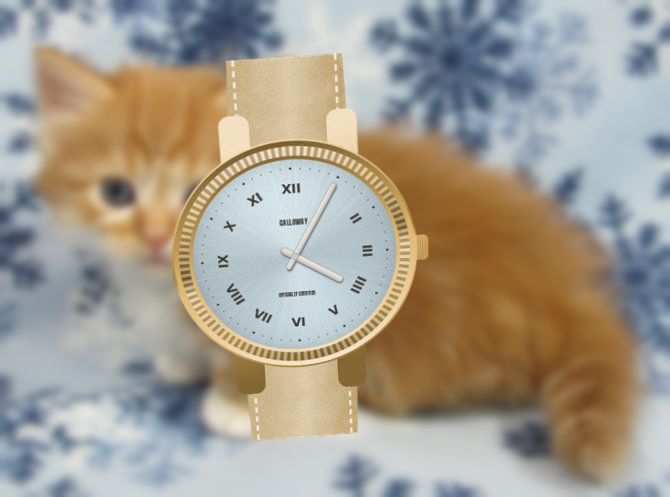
4h05
